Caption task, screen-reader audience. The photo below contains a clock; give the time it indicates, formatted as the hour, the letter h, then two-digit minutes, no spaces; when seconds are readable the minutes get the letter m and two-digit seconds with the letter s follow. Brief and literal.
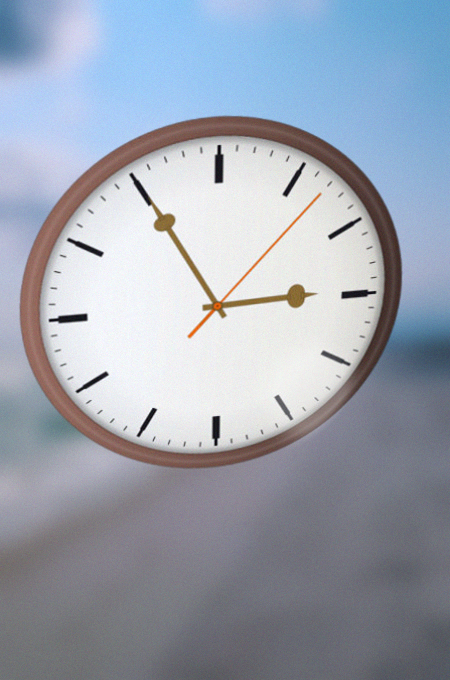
2h55m07s
